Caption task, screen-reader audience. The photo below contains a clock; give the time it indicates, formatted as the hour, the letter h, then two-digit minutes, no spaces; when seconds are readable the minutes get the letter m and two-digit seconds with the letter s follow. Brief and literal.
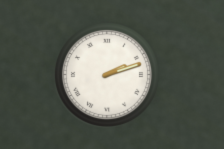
2h12
